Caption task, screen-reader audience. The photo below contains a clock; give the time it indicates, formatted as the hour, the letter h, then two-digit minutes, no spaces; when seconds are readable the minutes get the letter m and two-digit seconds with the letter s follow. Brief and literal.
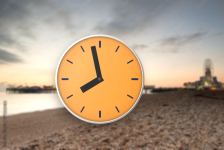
7h58
